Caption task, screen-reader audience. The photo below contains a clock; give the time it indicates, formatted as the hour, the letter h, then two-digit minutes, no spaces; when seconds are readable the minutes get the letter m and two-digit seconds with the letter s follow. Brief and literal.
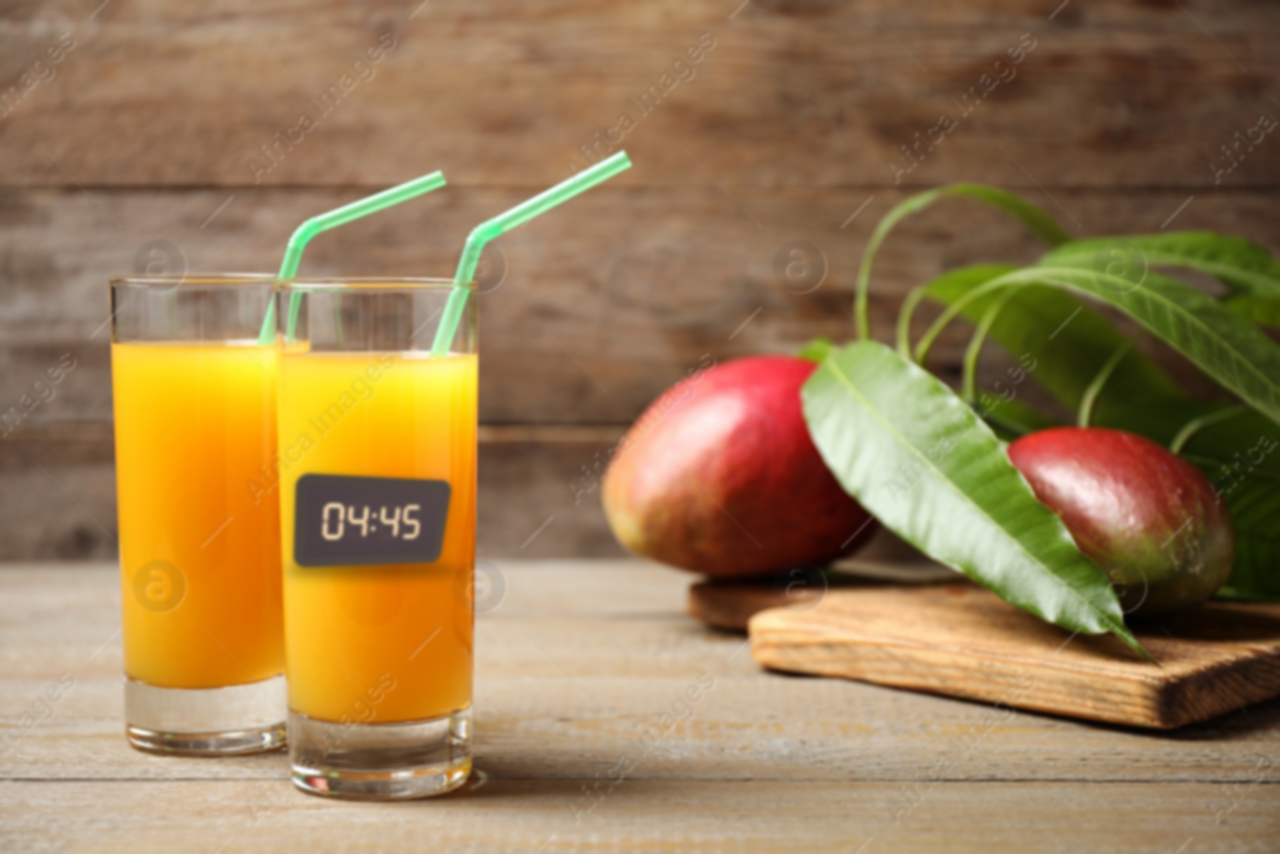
4h45
